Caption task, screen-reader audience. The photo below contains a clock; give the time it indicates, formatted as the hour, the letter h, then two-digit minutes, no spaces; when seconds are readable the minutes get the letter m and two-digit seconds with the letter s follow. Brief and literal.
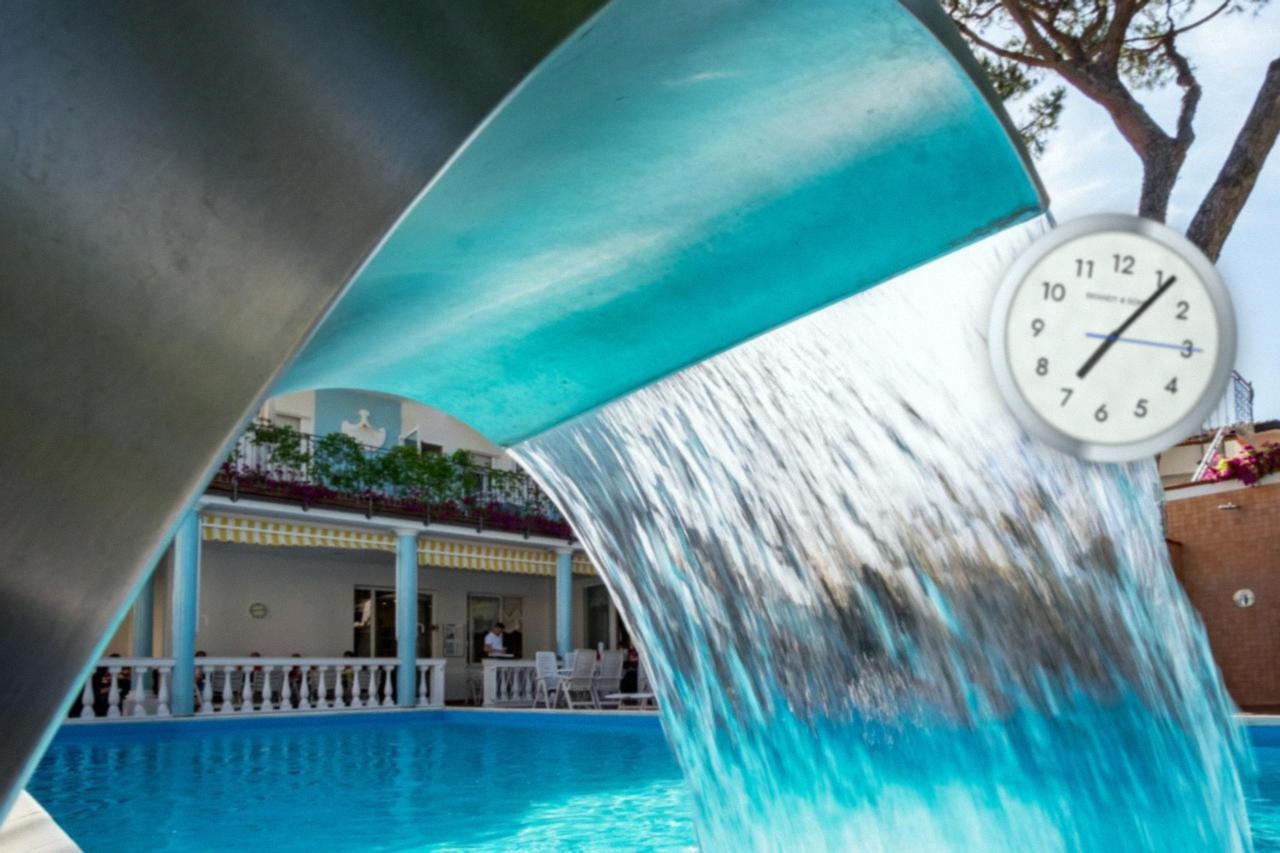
7h06m15s
